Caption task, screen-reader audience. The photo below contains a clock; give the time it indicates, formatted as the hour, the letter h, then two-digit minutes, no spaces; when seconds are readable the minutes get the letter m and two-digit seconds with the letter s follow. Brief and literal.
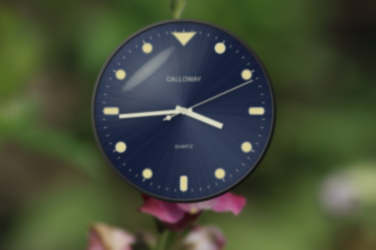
3h44m11s
